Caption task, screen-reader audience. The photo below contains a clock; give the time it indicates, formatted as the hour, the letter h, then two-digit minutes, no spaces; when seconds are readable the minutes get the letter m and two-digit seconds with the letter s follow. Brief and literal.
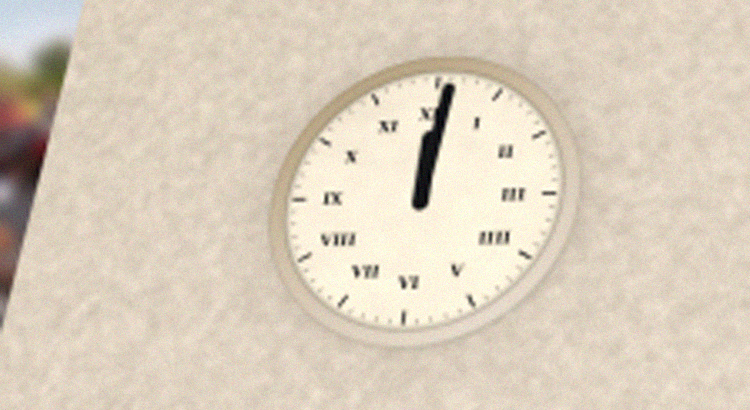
12h01
